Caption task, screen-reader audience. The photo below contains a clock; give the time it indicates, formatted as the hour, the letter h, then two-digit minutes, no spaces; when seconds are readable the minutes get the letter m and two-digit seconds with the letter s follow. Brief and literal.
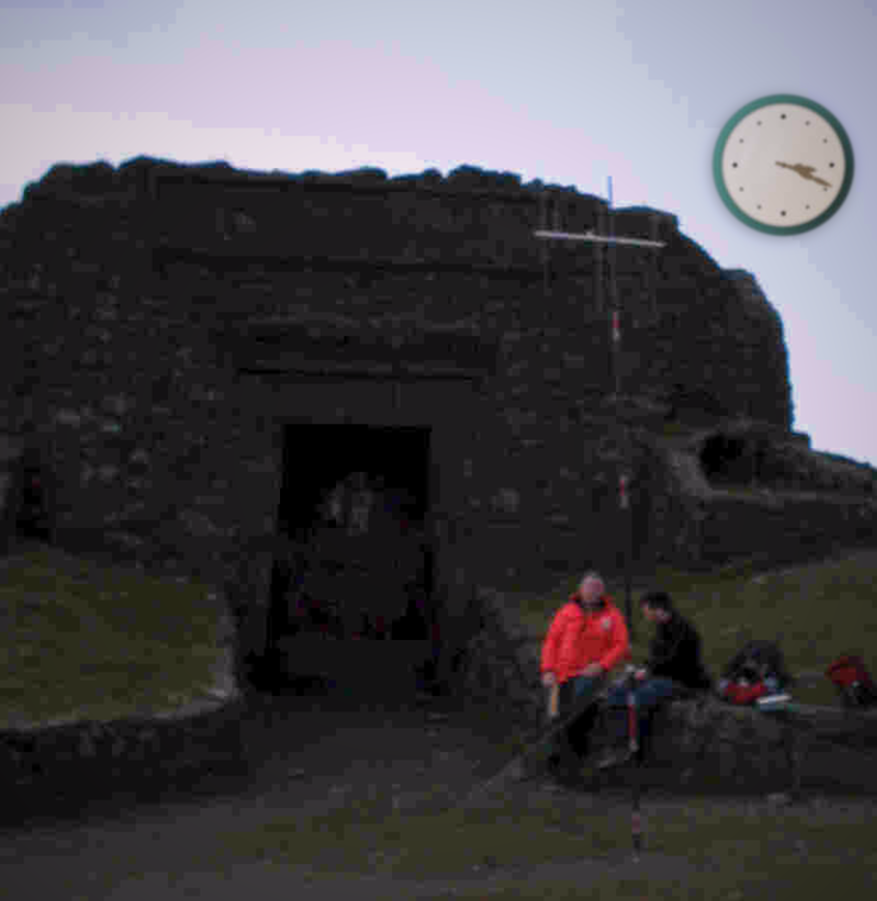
3h19
